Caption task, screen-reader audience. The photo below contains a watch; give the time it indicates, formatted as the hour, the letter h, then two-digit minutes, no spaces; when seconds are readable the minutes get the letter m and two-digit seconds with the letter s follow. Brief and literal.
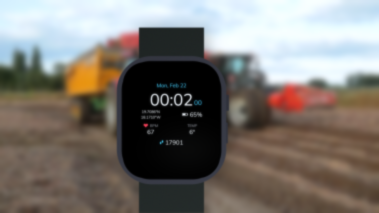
0h02
